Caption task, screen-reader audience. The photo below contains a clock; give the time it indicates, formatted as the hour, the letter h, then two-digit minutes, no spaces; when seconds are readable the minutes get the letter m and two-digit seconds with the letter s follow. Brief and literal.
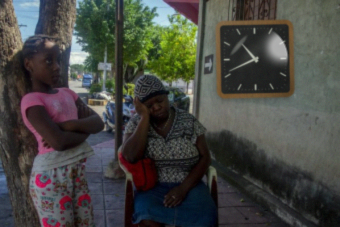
10h41
